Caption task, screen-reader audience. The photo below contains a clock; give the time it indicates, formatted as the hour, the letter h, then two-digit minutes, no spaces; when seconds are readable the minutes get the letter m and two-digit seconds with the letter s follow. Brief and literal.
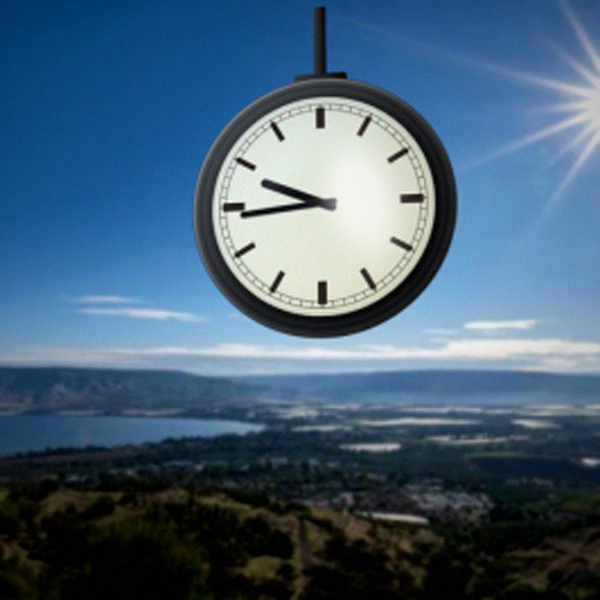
9h44
